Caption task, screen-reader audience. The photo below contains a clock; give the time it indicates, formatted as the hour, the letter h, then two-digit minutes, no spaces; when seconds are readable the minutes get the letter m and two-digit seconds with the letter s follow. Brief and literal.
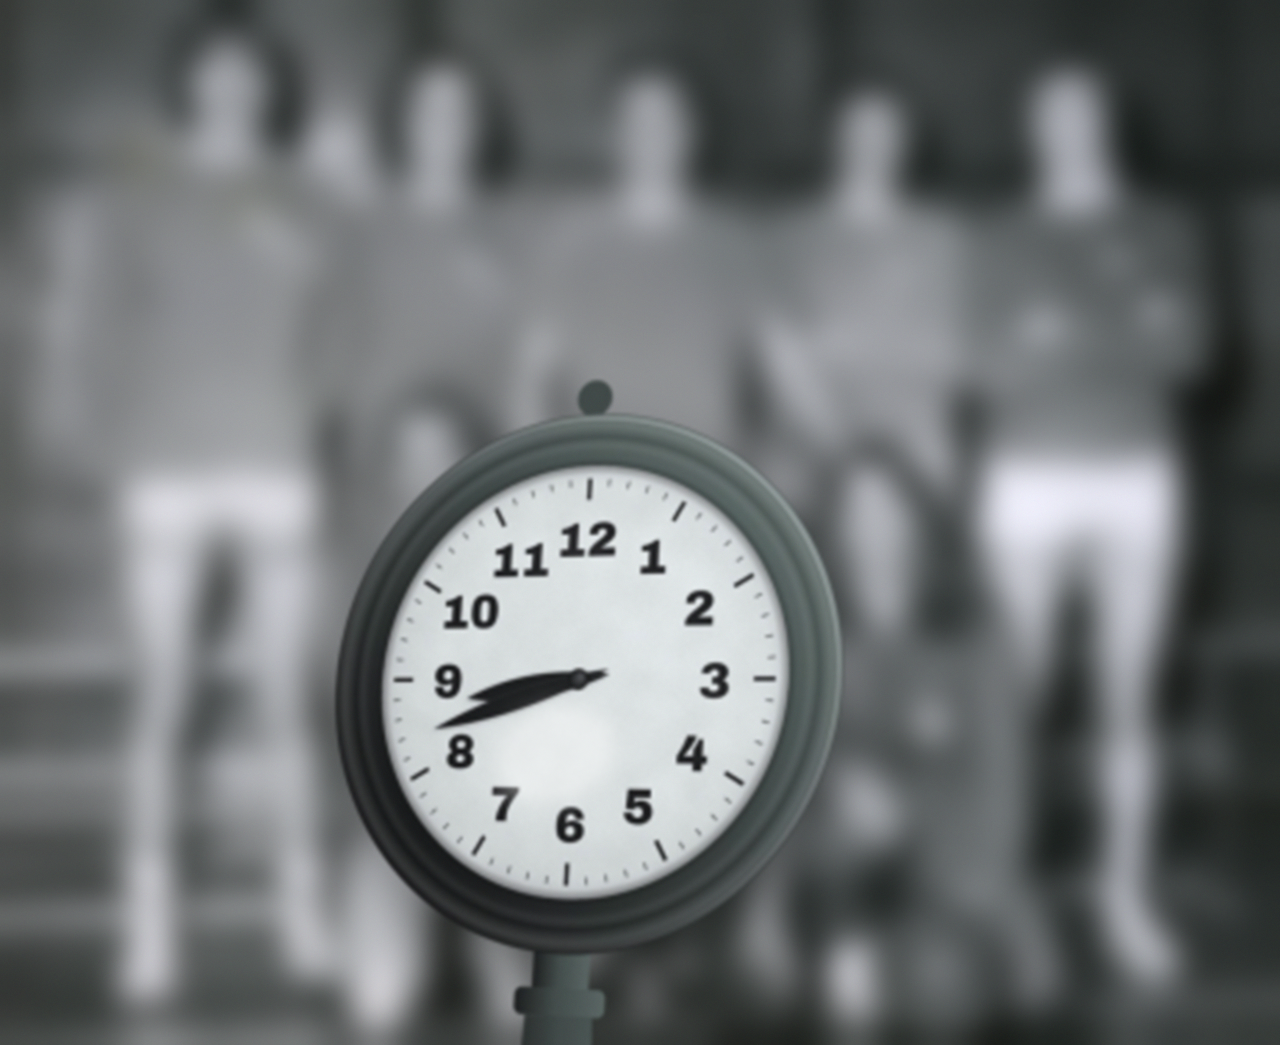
8h42
